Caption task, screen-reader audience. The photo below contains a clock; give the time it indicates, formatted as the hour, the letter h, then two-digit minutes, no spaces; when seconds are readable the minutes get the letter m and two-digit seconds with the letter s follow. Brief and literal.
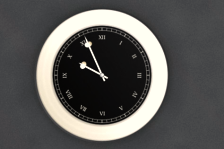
9h56
